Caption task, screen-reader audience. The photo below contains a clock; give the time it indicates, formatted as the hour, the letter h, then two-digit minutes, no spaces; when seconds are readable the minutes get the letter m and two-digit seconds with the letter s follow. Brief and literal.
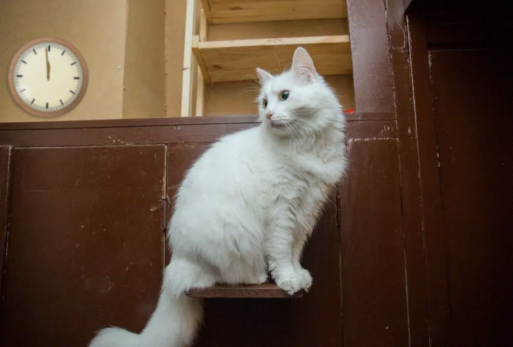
11h59
